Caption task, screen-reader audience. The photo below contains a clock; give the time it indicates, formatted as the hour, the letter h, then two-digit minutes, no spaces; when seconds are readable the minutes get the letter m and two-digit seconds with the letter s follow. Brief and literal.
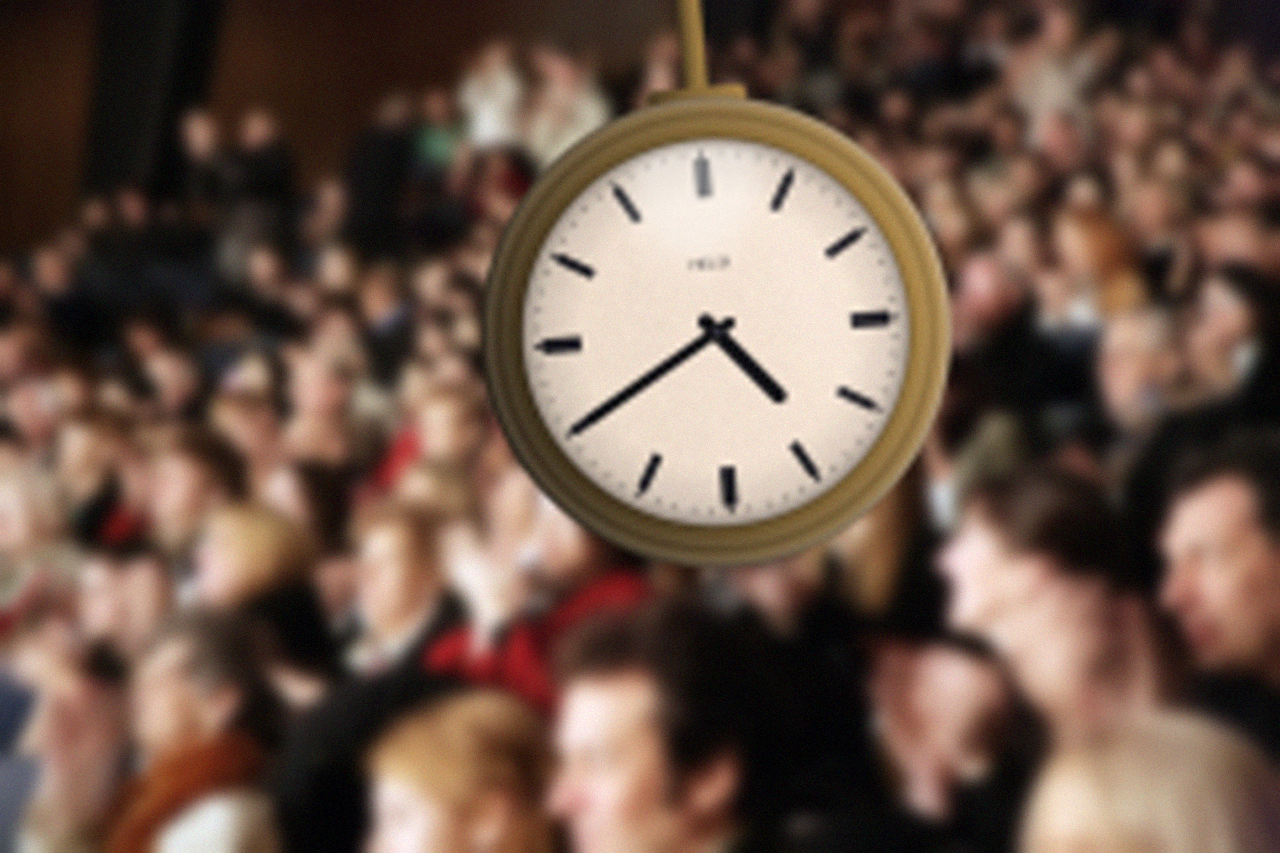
4h40
